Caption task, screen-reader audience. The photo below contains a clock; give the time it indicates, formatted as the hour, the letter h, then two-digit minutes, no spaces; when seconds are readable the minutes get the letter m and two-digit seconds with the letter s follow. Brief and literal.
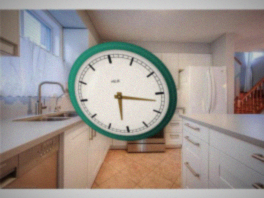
6h17
